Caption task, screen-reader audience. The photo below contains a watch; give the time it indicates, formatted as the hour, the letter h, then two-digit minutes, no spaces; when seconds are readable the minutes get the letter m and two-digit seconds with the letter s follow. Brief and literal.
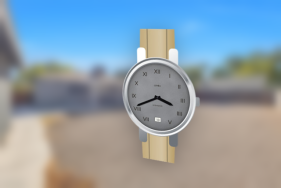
3h41
